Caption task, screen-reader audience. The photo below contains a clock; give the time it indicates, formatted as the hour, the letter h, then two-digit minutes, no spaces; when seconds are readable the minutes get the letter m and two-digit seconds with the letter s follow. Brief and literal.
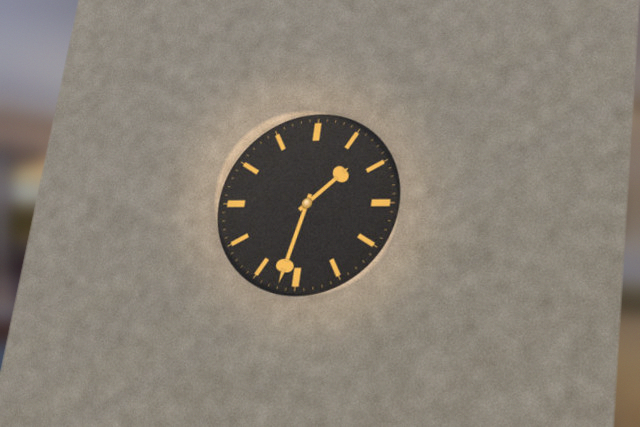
1h32
